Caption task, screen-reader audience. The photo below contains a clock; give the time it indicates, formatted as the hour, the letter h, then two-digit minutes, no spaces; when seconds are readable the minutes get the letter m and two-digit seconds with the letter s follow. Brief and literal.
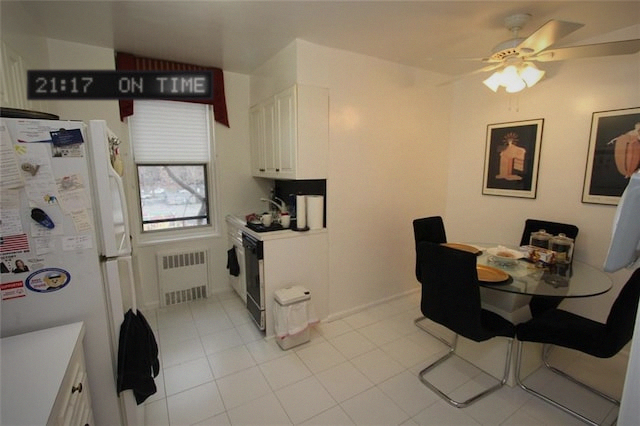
21h17
